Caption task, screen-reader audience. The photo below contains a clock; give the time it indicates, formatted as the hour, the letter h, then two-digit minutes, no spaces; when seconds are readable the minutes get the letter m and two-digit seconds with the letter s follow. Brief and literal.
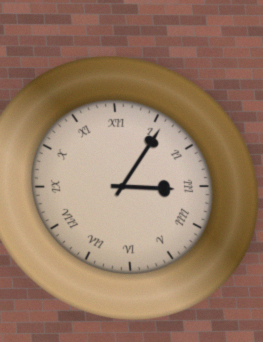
3h06
